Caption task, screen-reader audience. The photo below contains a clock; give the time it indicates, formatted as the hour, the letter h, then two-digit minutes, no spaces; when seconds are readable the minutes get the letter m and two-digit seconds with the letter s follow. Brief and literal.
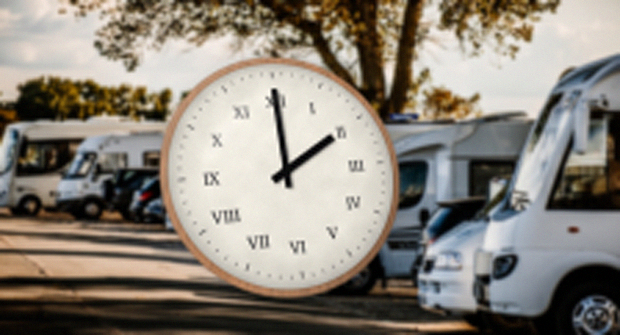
2h00
